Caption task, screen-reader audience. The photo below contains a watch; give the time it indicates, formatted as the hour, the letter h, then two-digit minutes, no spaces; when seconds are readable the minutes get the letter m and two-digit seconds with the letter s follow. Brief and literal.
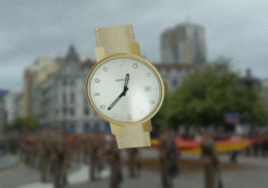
12h38
